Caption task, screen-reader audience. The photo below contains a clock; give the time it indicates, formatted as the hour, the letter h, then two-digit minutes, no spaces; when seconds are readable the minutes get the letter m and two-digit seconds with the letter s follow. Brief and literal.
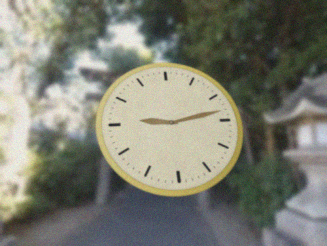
9h13
